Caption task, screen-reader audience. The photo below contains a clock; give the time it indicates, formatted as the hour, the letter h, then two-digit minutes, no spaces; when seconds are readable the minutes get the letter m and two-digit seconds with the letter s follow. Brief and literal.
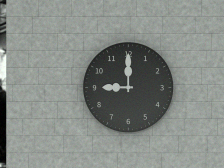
9h00
